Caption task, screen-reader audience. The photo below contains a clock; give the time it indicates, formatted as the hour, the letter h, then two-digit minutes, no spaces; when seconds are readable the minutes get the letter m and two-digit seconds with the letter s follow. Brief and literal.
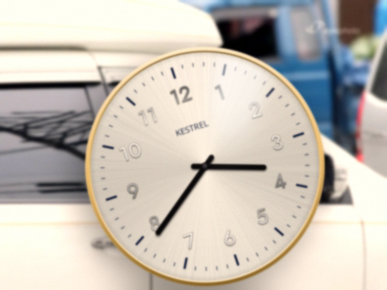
3h39
